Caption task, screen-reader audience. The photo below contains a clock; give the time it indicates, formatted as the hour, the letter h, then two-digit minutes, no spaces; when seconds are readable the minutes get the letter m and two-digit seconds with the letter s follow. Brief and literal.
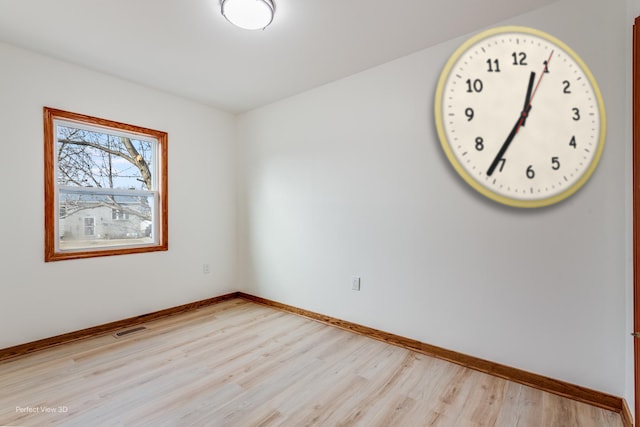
12h36m05s
